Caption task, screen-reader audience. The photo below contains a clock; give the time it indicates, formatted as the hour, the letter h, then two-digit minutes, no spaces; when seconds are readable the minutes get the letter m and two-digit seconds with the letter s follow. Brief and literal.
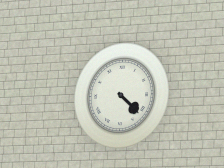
4h22
